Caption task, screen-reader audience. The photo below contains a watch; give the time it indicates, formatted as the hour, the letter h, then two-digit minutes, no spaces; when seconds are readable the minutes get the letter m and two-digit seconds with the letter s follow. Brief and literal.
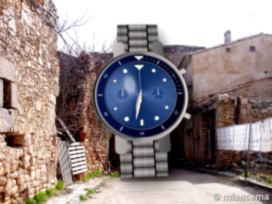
6h32
